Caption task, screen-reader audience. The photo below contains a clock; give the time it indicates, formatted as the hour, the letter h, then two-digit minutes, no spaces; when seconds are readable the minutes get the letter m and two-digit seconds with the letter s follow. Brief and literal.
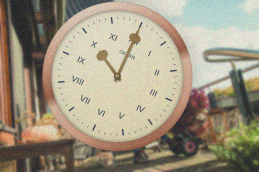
10h00
